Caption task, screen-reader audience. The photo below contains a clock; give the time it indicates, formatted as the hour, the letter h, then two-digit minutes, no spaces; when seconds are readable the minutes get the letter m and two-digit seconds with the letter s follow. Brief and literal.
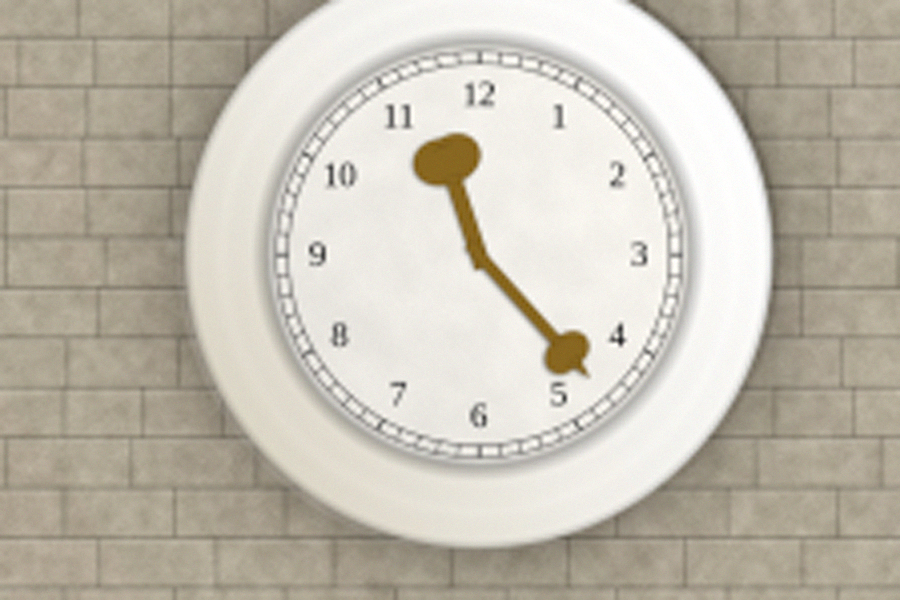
11h23
